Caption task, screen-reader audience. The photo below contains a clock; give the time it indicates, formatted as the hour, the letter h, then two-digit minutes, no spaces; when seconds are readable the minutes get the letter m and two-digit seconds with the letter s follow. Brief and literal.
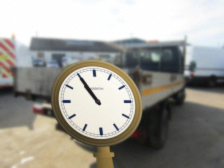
10h55
